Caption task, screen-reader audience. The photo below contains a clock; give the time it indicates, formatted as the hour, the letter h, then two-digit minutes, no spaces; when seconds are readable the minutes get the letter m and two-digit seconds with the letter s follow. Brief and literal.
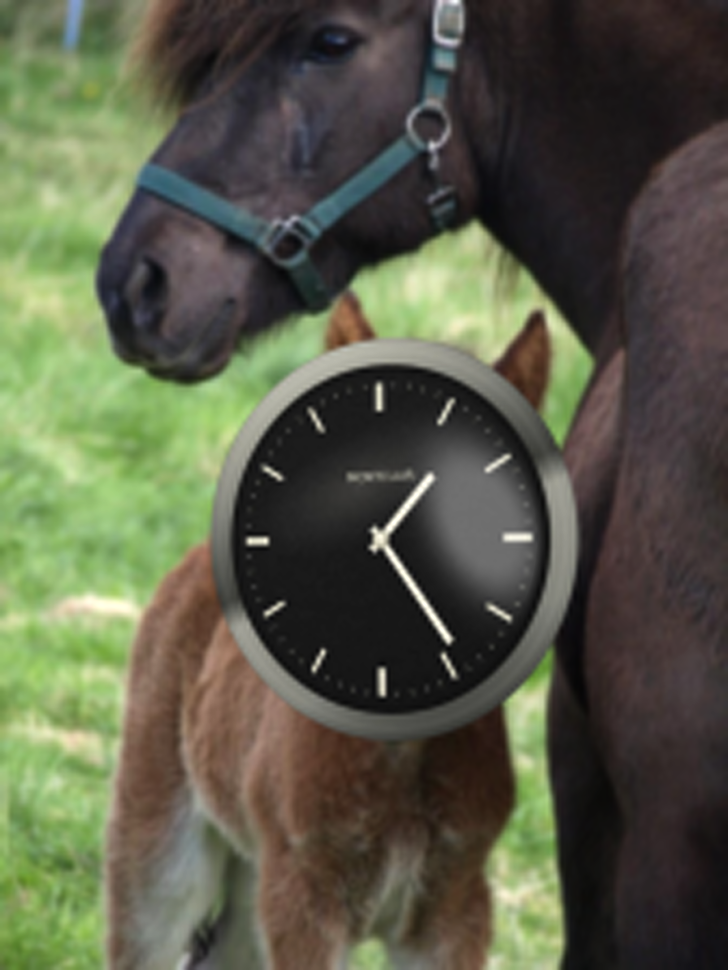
1h24
